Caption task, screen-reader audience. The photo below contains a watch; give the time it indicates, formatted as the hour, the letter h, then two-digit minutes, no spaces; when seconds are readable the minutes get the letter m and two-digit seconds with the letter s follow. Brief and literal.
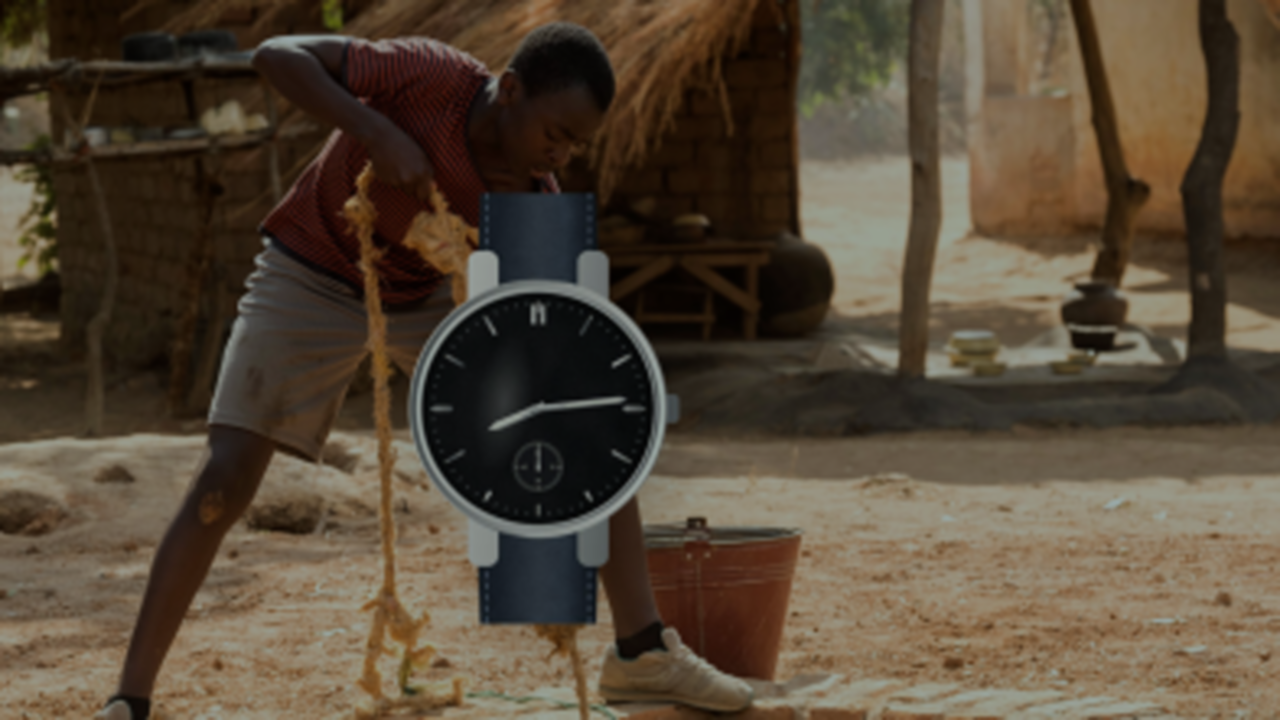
8h14
